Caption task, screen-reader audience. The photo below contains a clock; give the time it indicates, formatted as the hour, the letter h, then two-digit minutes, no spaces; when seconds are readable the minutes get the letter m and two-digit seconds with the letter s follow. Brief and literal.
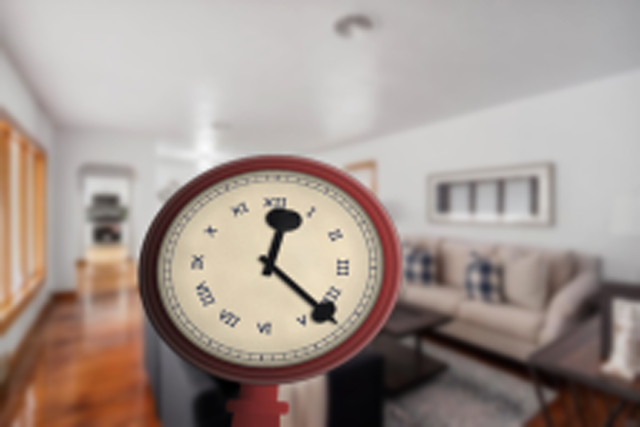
12h22
